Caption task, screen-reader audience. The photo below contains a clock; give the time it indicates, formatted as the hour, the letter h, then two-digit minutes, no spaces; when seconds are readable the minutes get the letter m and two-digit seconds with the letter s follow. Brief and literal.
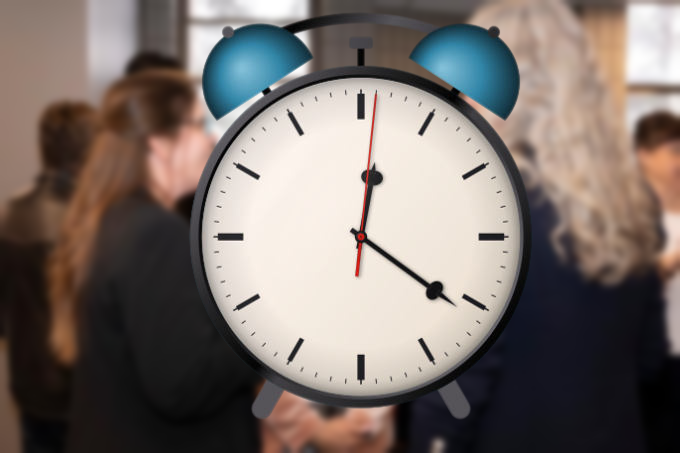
12h21m01s
